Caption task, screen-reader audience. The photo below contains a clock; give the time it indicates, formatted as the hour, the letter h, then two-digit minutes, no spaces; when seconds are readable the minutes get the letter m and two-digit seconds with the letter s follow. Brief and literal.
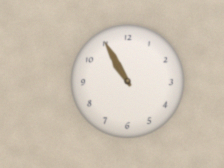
10h55
